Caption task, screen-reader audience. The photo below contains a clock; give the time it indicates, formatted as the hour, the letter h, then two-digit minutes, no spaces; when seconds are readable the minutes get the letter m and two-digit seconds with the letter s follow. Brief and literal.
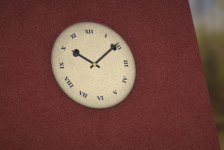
10h09
